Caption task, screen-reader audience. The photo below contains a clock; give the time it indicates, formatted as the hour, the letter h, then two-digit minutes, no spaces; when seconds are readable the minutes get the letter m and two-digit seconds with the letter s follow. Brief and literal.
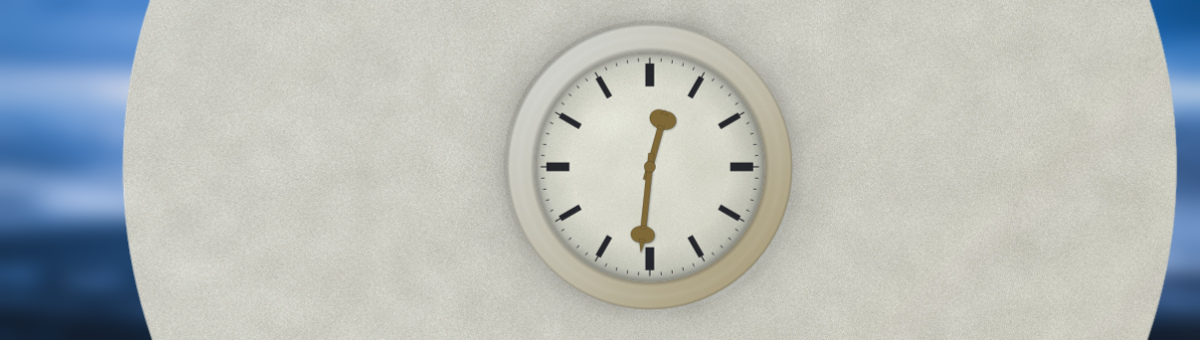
12h31
